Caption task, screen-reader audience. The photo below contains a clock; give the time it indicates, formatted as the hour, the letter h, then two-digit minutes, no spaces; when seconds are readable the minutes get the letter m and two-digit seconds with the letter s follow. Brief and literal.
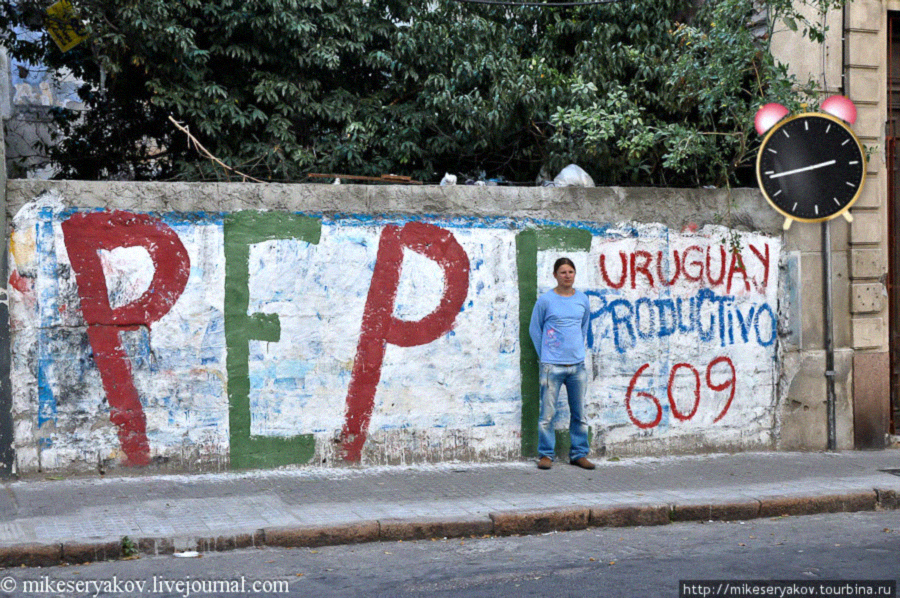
2h44
